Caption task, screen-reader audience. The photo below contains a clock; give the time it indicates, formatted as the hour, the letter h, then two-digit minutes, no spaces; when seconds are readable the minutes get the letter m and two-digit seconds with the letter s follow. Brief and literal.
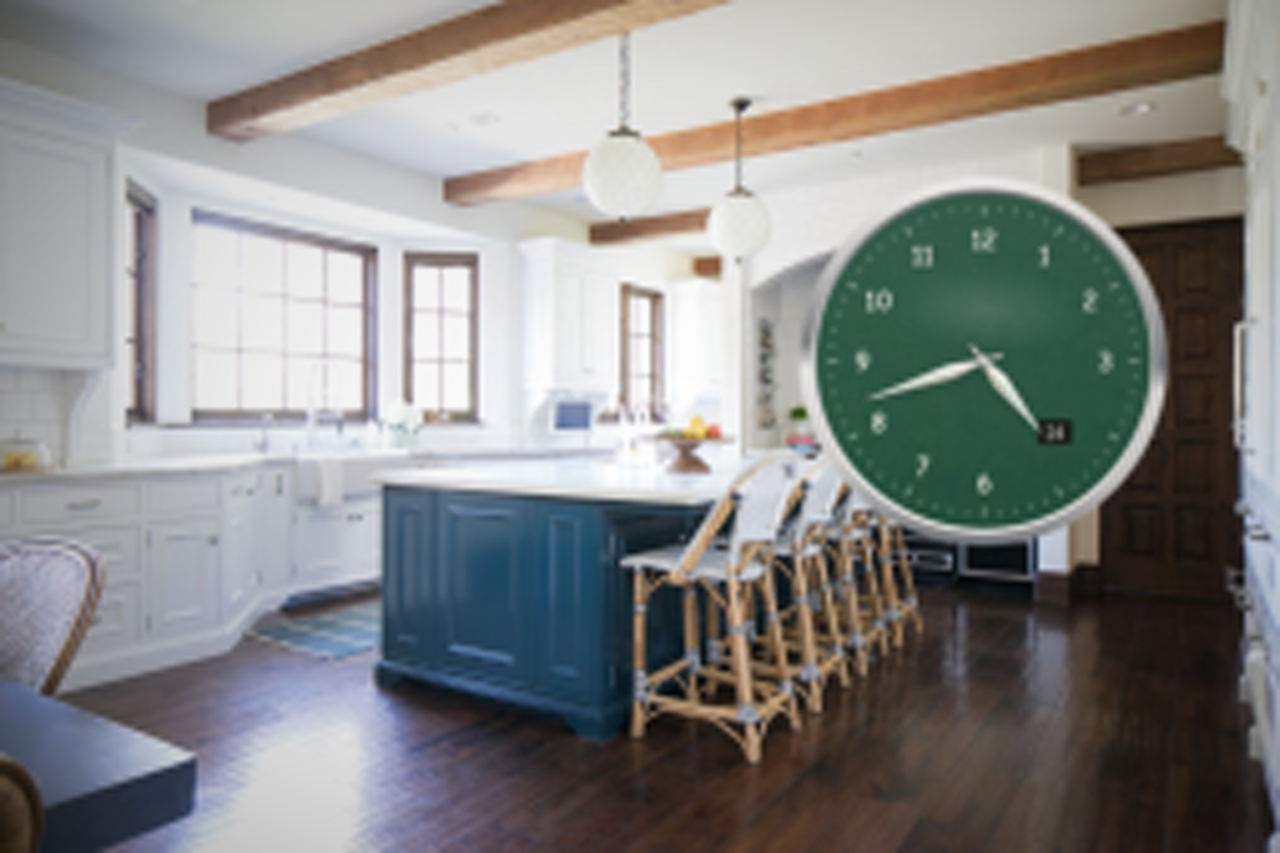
4h42
